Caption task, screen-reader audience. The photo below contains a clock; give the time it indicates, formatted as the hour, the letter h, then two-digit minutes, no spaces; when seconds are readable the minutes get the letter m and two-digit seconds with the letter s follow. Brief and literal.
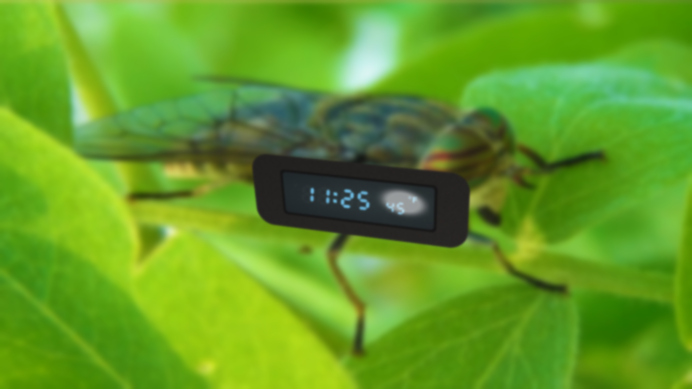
11h25
